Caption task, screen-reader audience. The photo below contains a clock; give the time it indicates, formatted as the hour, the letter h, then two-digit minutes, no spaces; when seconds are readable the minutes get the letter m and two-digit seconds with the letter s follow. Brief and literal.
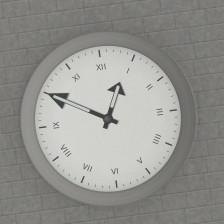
12h50
